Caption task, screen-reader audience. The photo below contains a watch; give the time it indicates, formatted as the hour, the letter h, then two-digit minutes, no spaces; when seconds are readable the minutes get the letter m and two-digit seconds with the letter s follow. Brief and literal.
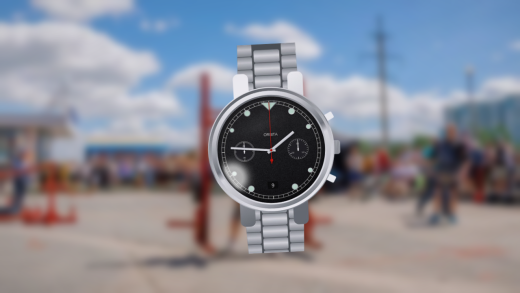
1h46
